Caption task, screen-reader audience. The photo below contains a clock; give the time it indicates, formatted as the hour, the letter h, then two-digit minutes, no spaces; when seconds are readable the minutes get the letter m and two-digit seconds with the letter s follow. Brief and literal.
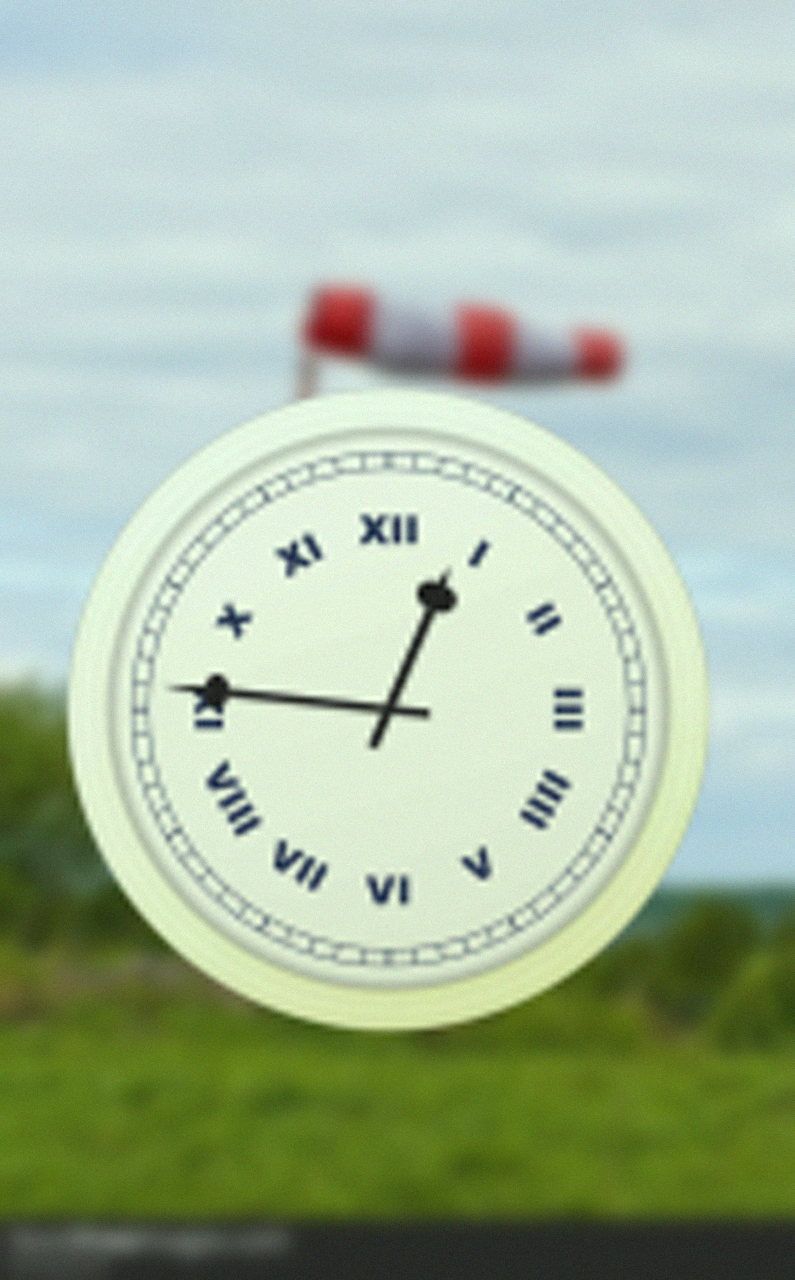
12h46
